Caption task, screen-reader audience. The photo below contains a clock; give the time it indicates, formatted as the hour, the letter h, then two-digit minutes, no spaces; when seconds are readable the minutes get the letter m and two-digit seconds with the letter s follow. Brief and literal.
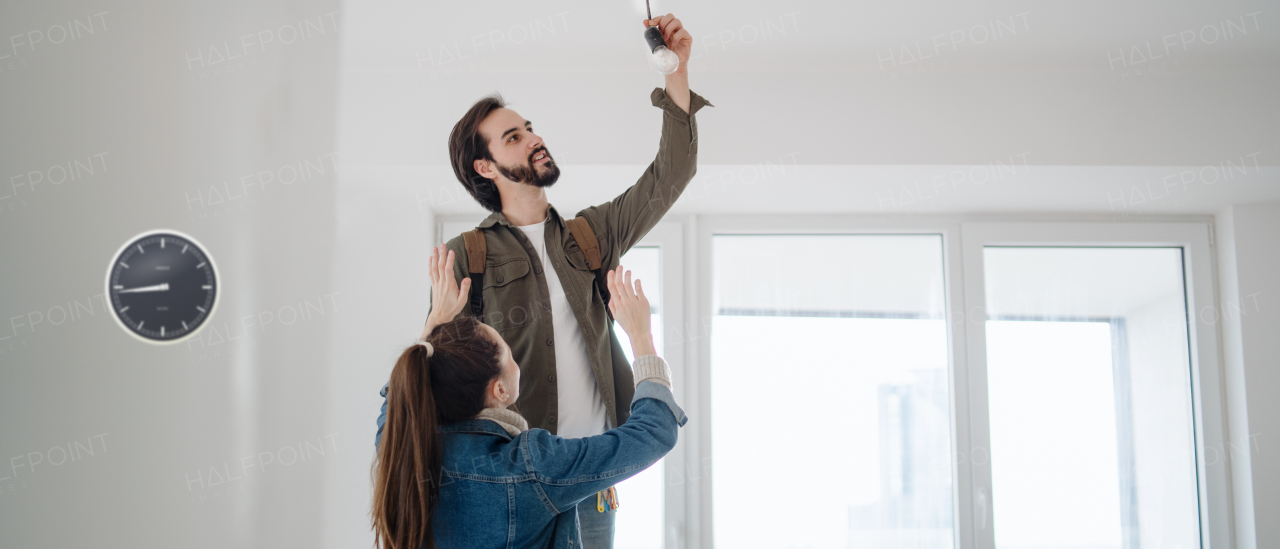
8h44
